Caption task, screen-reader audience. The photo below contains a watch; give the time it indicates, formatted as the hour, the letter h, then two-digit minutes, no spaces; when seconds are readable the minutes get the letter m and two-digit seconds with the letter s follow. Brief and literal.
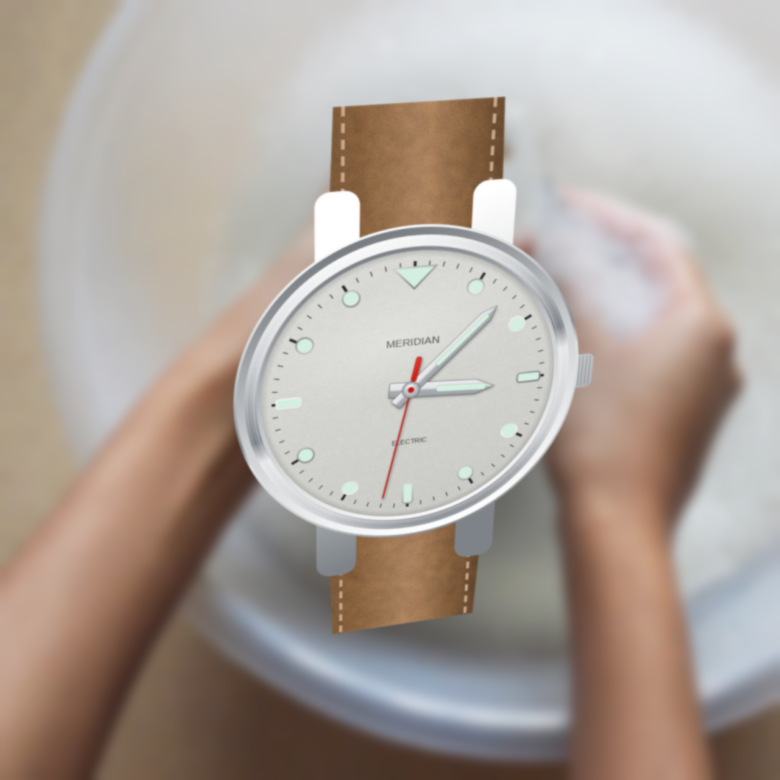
3h07m32s
